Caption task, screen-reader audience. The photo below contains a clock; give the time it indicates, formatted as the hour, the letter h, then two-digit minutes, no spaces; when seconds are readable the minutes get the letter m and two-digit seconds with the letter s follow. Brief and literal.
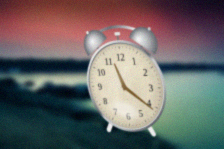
11h21
